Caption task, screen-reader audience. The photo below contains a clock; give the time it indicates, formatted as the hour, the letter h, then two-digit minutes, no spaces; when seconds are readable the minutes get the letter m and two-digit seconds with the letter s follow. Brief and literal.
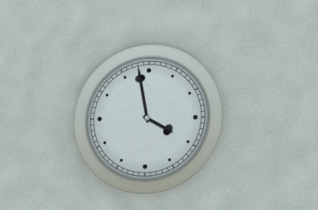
3h58
